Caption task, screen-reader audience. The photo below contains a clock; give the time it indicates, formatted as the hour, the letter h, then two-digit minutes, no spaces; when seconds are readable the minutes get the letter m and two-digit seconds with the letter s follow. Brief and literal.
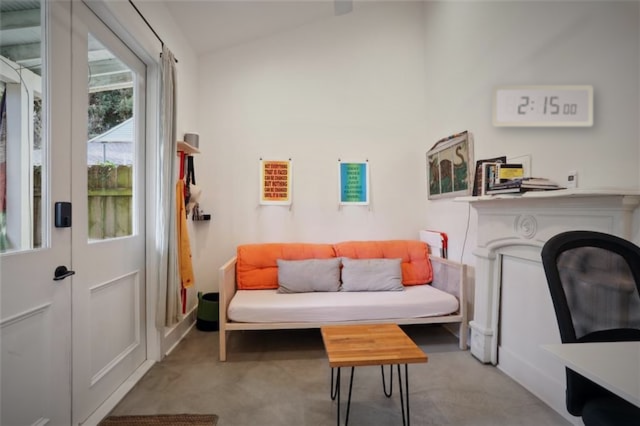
2h15
